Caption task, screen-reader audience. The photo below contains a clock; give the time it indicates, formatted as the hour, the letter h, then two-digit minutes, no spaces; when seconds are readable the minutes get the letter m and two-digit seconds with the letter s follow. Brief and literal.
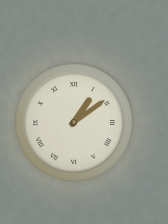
1h09
